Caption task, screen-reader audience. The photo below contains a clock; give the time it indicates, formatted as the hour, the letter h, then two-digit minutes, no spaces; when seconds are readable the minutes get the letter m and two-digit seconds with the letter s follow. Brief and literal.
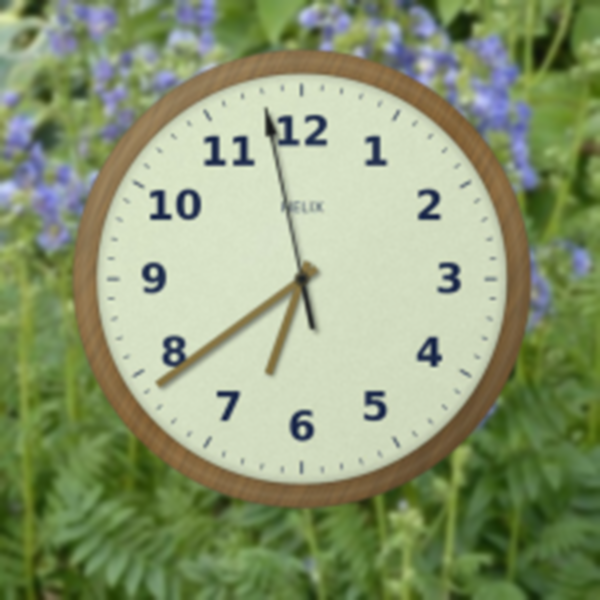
6h38m58s
